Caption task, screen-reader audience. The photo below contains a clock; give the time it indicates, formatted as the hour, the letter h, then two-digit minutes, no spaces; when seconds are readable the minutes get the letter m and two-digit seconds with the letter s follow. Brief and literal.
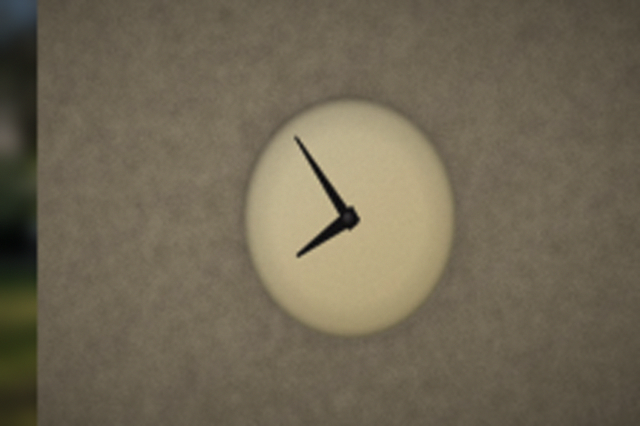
7h54
